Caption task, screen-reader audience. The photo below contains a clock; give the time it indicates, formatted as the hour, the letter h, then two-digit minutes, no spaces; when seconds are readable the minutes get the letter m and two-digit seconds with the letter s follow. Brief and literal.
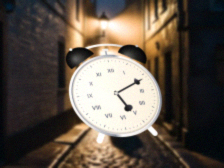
5h11
